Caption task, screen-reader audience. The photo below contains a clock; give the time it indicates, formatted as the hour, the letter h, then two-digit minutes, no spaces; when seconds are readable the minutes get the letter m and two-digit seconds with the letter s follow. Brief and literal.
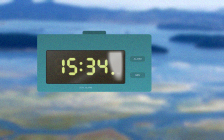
15h34
